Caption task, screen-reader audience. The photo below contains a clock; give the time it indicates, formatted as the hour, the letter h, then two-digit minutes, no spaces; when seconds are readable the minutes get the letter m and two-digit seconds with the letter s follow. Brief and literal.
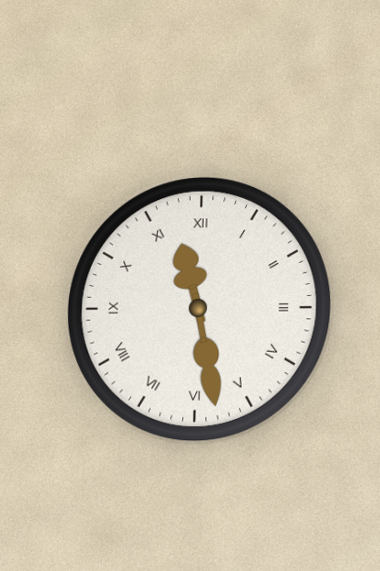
11h28
